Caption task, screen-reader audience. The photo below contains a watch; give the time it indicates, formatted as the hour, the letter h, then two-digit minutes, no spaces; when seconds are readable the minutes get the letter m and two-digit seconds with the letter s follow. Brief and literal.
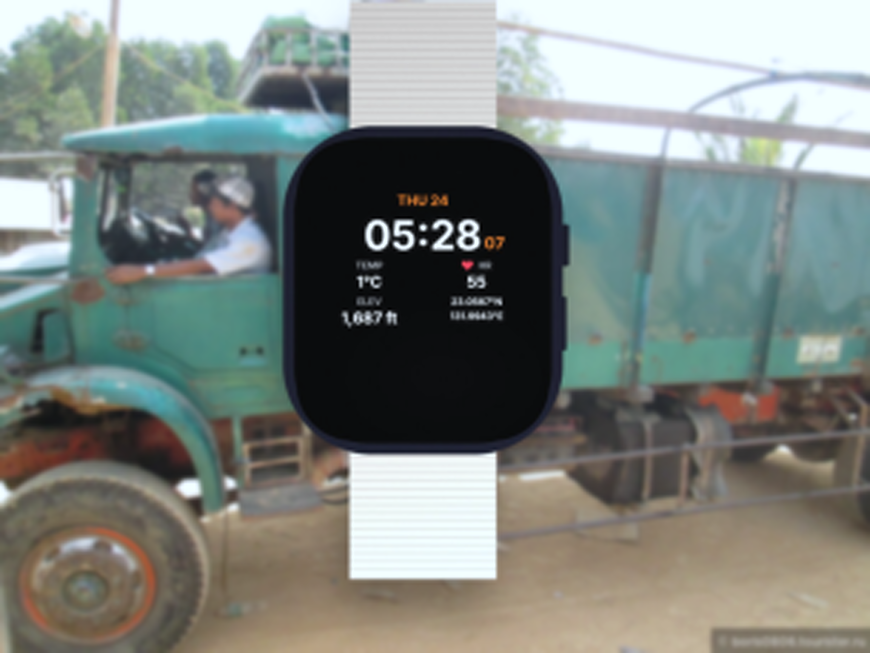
5h28
